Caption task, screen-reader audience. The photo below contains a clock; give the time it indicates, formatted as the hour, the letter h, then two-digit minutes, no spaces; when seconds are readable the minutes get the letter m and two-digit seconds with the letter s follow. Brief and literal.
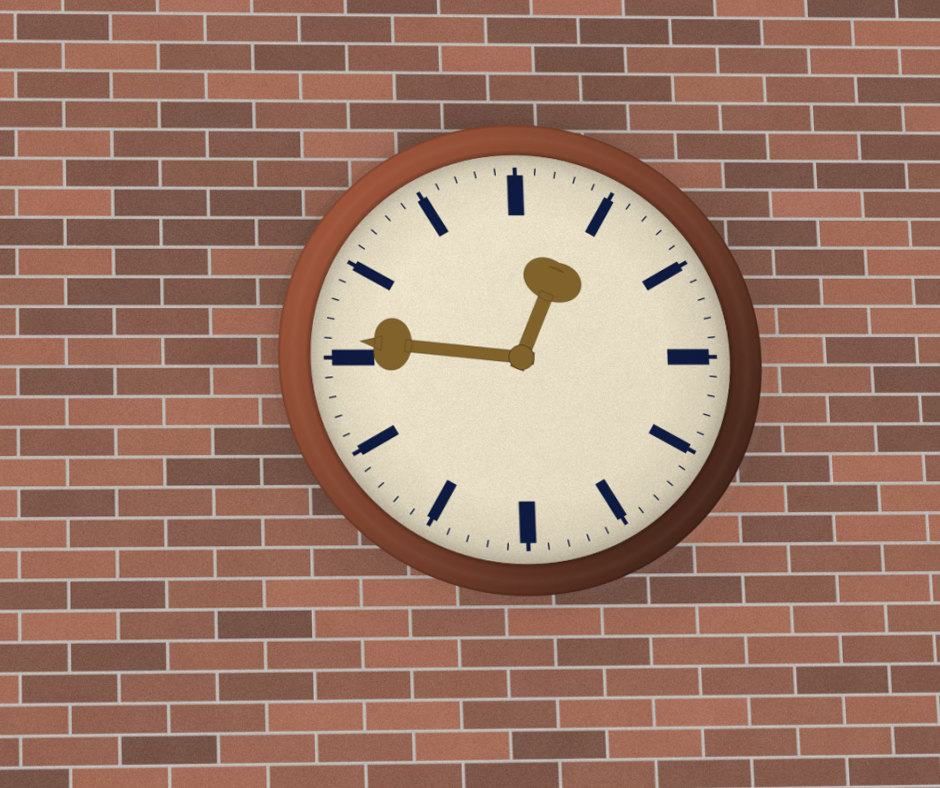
12h46
